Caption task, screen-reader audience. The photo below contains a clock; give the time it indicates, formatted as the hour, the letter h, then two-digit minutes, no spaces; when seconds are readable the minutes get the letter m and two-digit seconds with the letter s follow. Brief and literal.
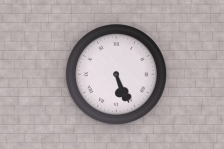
5h26
